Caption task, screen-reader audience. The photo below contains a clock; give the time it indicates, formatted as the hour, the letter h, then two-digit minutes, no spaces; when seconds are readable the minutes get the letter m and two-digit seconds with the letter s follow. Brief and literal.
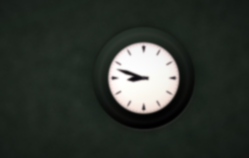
8h48
